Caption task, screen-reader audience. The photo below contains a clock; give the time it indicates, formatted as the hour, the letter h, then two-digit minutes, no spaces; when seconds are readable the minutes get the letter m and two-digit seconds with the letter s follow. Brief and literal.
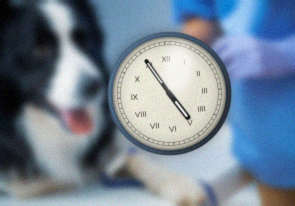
4h55
